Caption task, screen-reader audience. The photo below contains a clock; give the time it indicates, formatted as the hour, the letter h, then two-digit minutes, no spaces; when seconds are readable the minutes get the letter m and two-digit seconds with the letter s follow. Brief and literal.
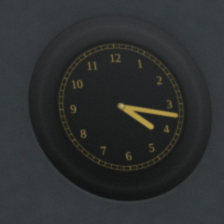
4h17
